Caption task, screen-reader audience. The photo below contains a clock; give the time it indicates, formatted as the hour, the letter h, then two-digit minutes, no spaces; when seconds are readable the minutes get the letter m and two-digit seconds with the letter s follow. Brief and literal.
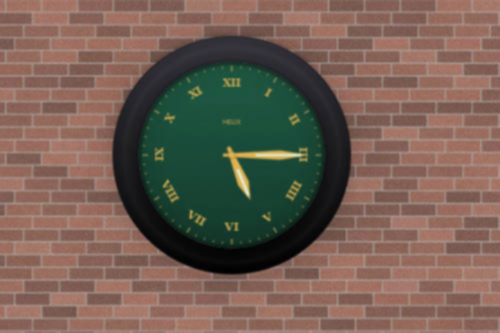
5h15
